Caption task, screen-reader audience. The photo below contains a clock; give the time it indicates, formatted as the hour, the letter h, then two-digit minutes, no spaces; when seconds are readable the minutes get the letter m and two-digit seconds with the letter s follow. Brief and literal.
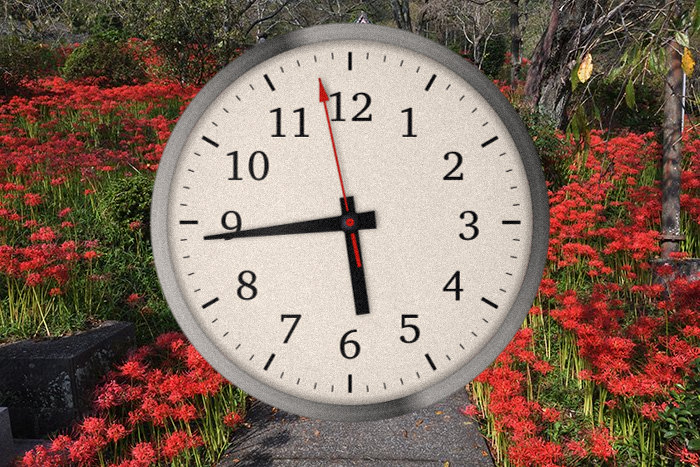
5h43m58s
